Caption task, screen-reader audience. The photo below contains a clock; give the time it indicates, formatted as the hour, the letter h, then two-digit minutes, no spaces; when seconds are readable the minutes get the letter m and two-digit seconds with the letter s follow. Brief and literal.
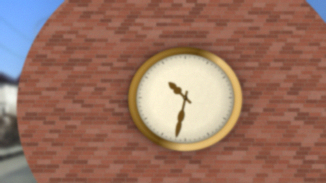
10h32
